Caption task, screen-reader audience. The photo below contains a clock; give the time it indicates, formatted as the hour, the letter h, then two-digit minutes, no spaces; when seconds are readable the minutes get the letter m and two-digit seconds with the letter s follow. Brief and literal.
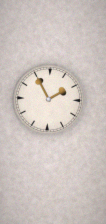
1h55
